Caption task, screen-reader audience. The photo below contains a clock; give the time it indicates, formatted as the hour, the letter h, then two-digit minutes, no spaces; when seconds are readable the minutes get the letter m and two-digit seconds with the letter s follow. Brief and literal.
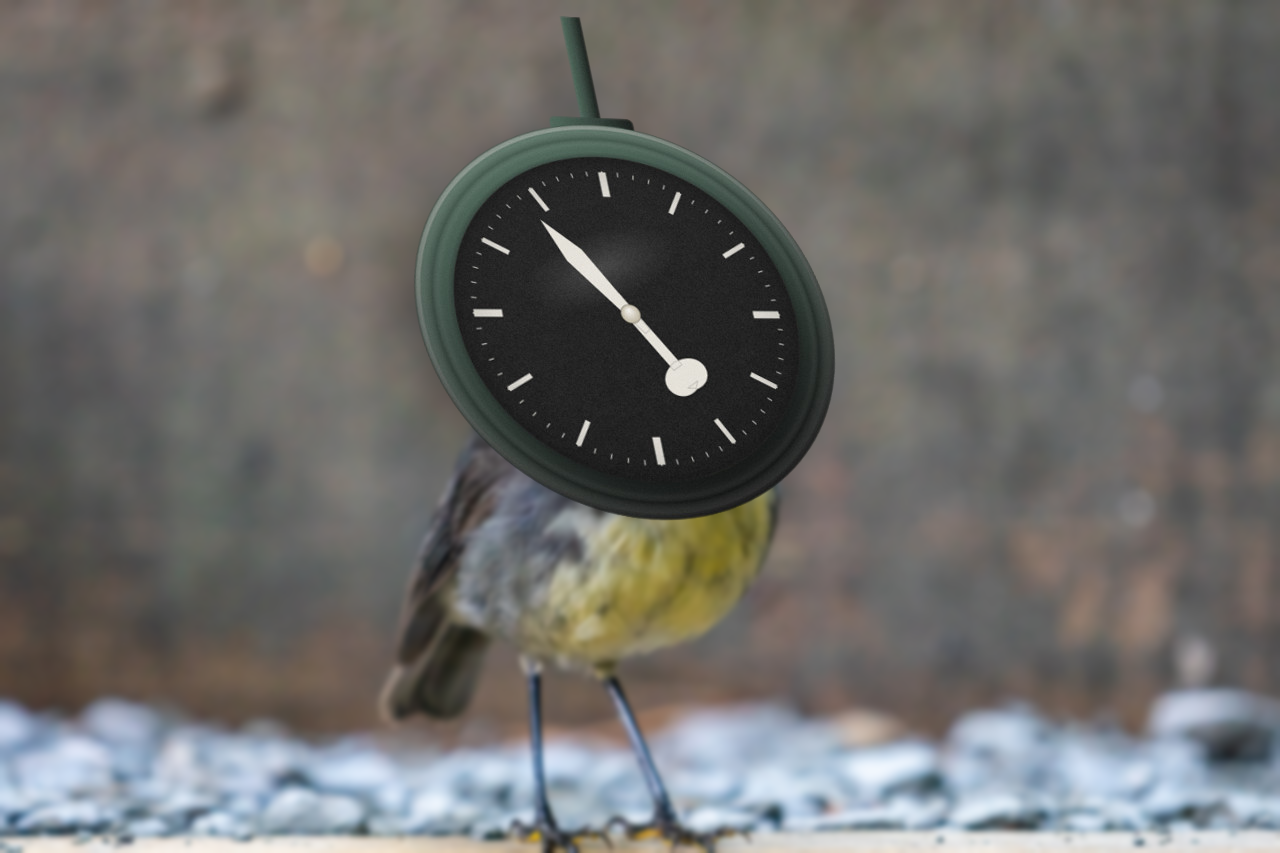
4h54
